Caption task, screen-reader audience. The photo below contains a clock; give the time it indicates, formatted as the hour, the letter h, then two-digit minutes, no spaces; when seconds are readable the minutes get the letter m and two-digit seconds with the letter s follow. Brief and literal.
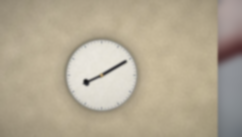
8h10
